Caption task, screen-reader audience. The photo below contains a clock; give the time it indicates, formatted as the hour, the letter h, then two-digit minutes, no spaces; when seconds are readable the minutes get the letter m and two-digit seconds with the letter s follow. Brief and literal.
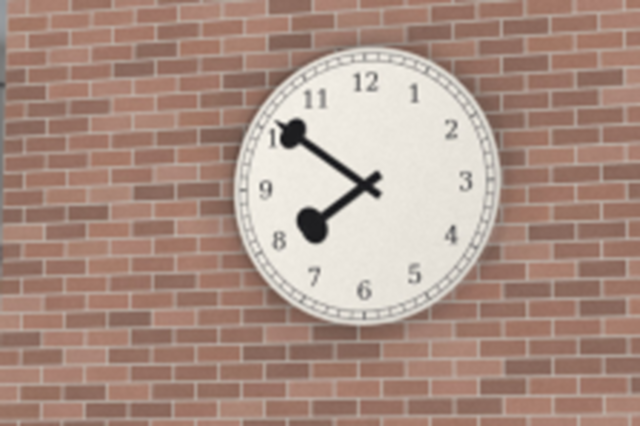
7h51
